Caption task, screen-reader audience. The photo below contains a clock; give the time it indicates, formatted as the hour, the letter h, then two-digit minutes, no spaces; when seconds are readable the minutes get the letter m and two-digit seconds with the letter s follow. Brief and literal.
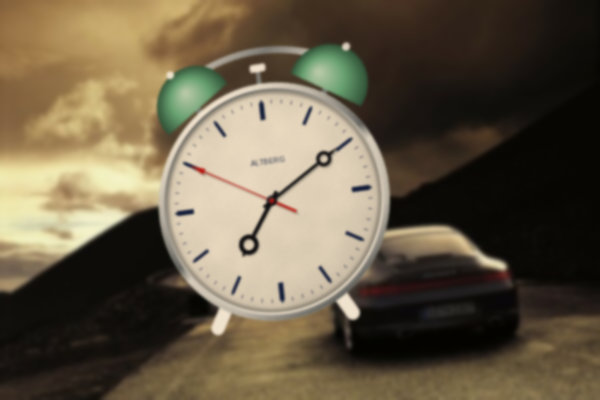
7h09m50s
